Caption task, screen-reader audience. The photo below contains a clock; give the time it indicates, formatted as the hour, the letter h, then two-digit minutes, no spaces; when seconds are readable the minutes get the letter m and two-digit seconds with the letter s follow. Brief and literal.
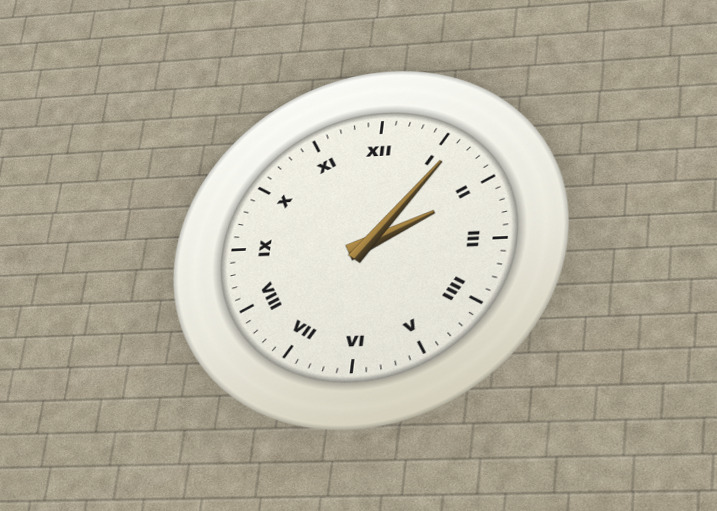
2h06
